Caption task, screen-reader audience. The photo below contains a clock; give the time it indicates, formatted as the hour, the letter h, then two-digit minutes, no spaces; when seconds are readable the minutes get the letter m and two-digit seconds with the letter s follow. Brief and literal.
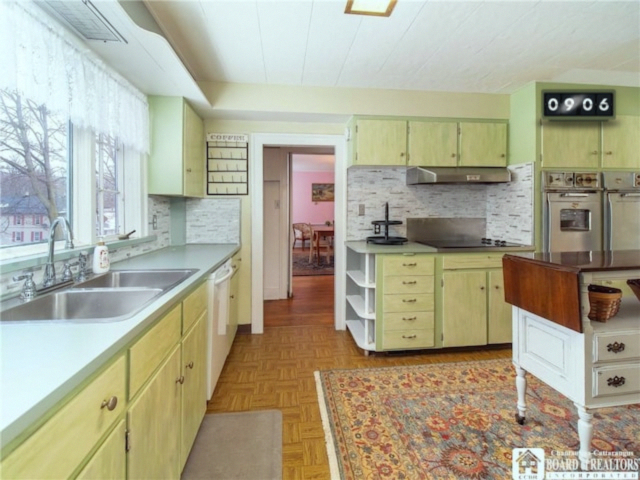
9h06
